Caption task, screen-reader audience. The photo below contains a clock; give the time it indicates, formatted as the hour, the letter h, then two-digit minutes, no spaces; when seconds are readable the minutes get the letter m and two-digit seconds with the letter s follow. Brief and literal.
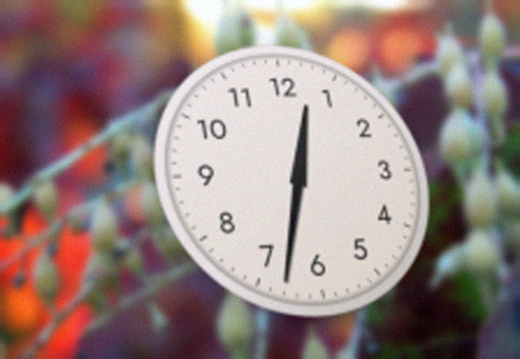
12h33
